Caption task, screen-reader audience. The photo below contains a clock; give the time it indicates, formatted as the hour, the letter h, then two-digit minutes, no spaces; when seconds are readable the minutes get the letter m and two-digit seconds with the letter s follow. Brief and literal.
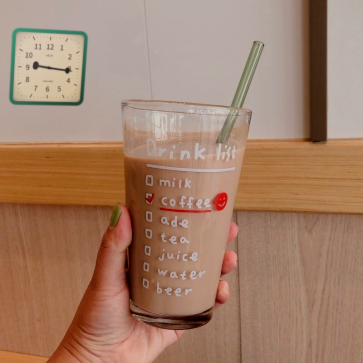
9h16
